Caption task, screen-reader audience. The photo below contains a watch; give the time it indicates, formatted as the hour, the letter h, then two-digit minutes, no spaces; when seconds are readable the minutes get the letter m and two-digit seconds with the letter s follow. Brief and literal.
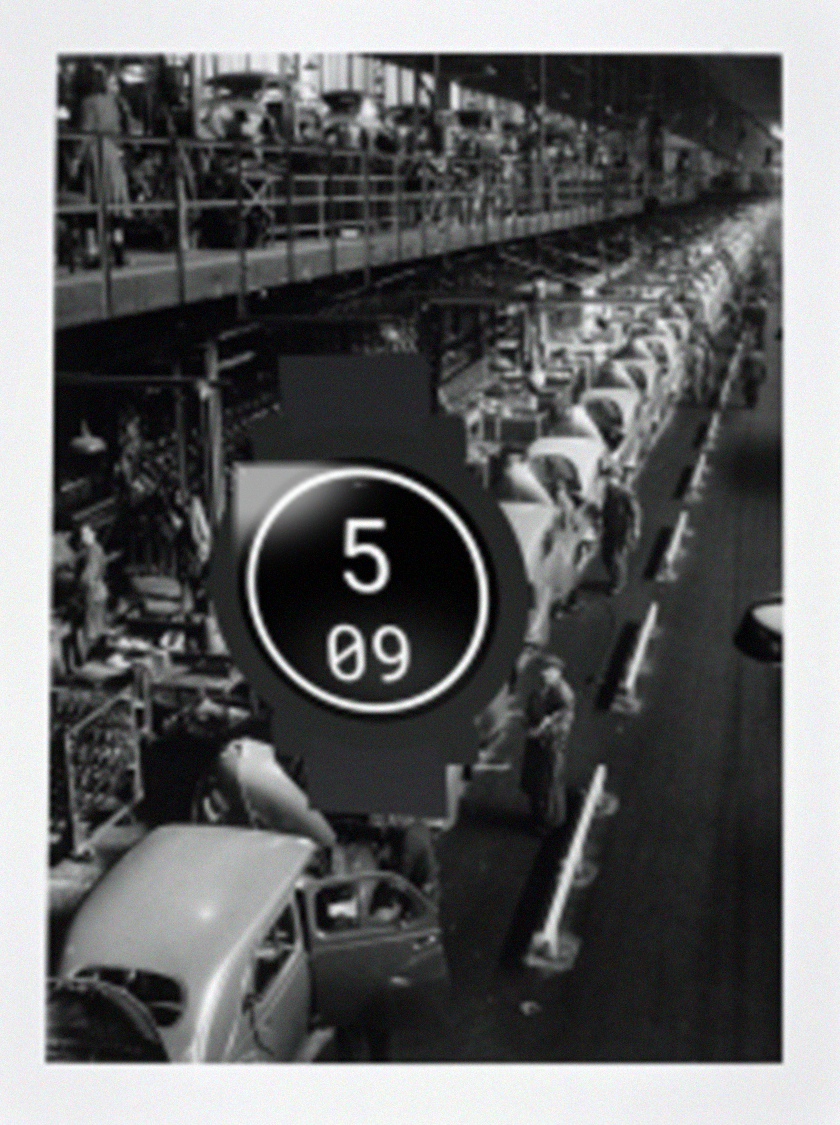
5h09
